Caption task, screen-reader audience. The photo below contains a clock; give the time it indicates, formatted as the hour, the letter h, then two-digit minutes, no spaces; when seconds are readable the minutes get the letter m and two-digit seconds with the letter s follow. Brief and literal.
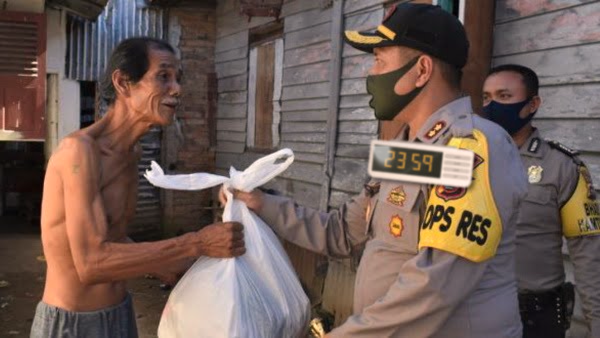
23h59
